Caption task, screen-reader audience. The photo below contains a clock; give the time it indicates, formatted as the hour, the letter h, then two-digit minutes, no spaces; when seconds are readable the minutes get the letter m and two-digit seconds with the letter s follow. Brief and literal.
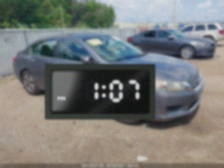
1h07
